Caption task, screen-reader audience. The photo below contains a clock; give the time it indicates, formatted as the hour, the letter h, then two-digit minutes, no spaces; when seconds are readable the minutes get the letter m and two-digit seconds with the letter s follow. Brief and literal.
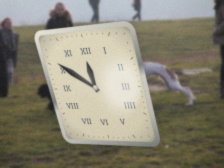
11h51
